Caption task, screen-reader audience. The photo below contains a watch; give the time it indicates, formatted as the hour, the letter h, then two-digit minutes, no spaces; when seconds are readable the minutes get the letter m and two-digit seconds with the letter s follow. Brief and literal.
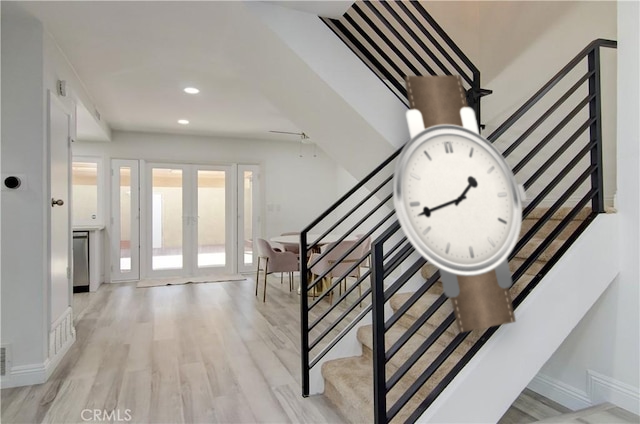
1h43
